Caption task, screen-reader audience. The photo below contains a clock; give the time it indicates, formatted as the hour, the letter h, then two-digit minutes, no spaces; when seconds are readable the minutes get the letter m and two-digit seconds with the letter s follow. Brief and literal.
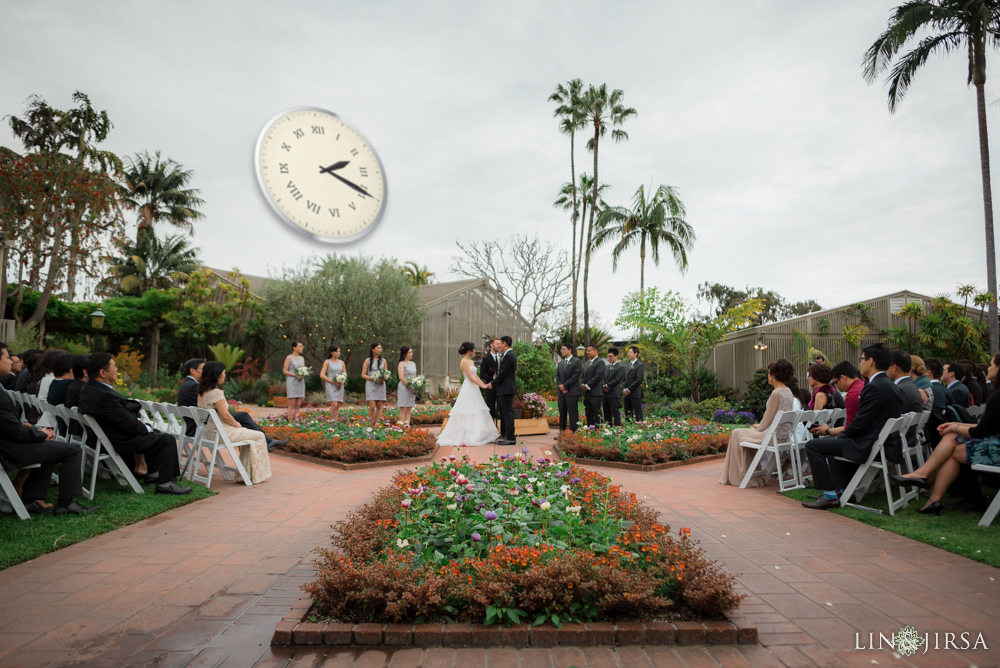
2h20
